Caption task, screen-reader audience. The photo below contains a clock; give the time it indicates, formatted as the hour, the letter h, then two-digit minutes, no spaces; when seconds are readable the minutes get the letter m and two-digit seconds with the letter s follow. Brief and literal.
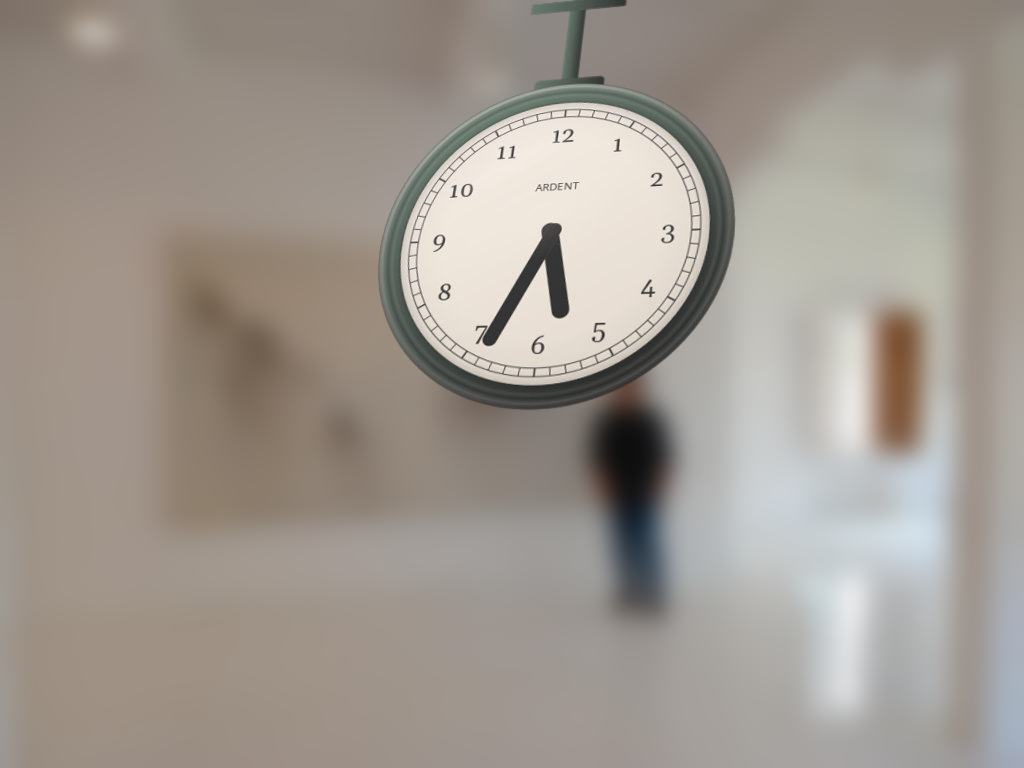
5h34
